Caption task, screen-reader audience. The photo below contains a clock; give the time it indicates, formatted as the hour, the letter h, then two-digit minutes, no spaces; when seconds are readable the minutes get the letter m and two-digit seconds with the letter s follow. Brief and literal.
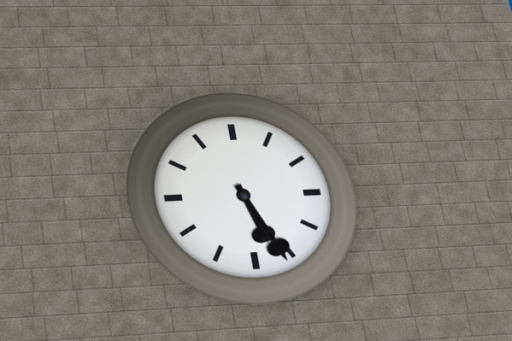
5h26
